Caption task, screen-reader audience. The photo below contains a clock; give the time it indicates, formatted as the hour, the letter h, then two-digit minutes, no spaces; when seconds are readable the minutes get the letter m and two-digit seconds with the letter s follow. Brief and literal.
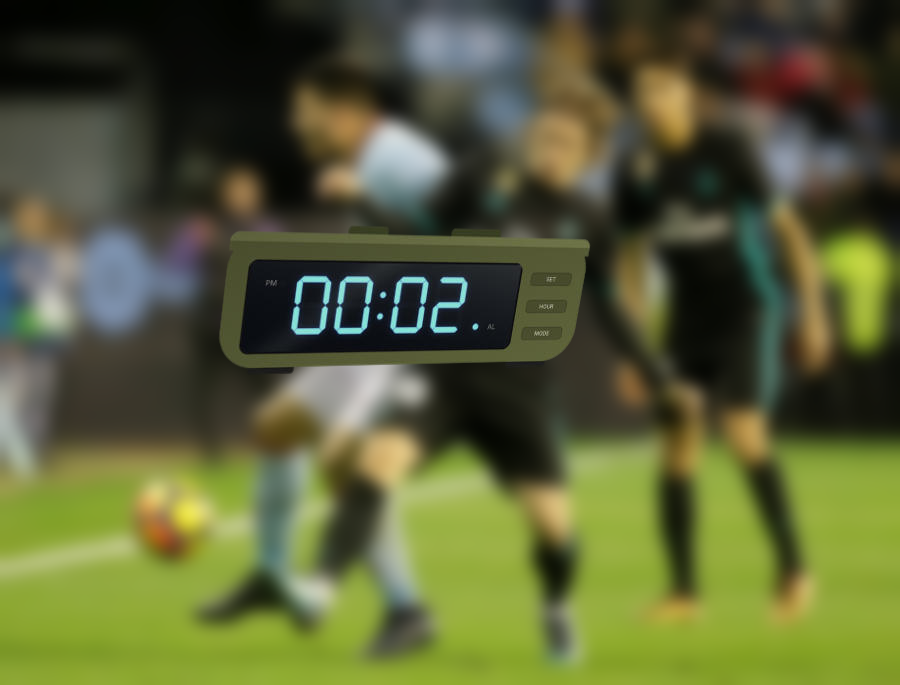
0h02
